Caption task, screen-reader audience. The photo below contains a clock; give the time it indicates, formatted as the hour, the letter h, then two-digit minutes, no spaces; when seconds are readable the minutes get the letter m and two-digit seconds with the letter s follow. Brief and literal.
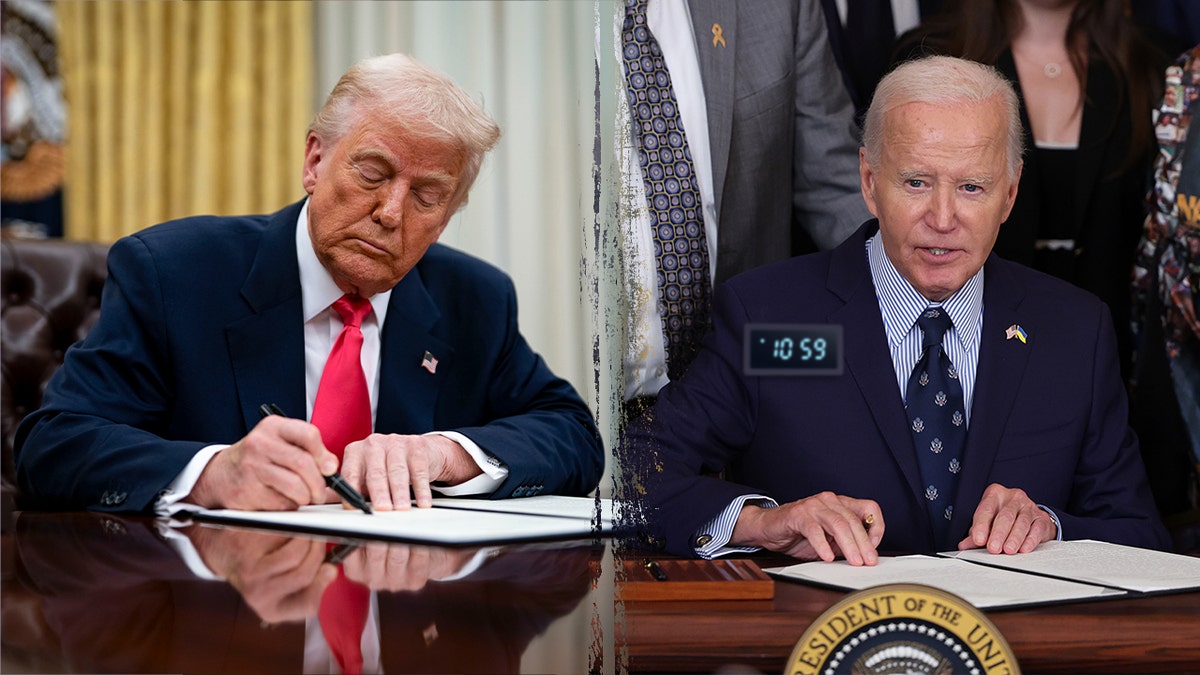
10h59
